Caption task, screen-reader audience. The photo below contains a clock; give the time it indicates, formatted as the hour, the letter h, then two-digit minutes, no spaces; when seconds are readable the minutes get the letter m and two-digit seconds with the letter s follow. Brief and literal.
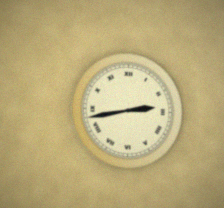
2h43
